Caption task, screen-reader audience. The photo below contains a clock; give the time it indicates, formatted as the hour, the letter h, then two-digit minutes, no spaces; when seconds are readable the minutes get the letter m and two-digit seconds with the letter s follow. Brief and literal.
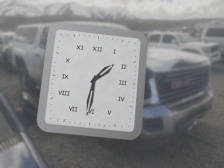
1h31
